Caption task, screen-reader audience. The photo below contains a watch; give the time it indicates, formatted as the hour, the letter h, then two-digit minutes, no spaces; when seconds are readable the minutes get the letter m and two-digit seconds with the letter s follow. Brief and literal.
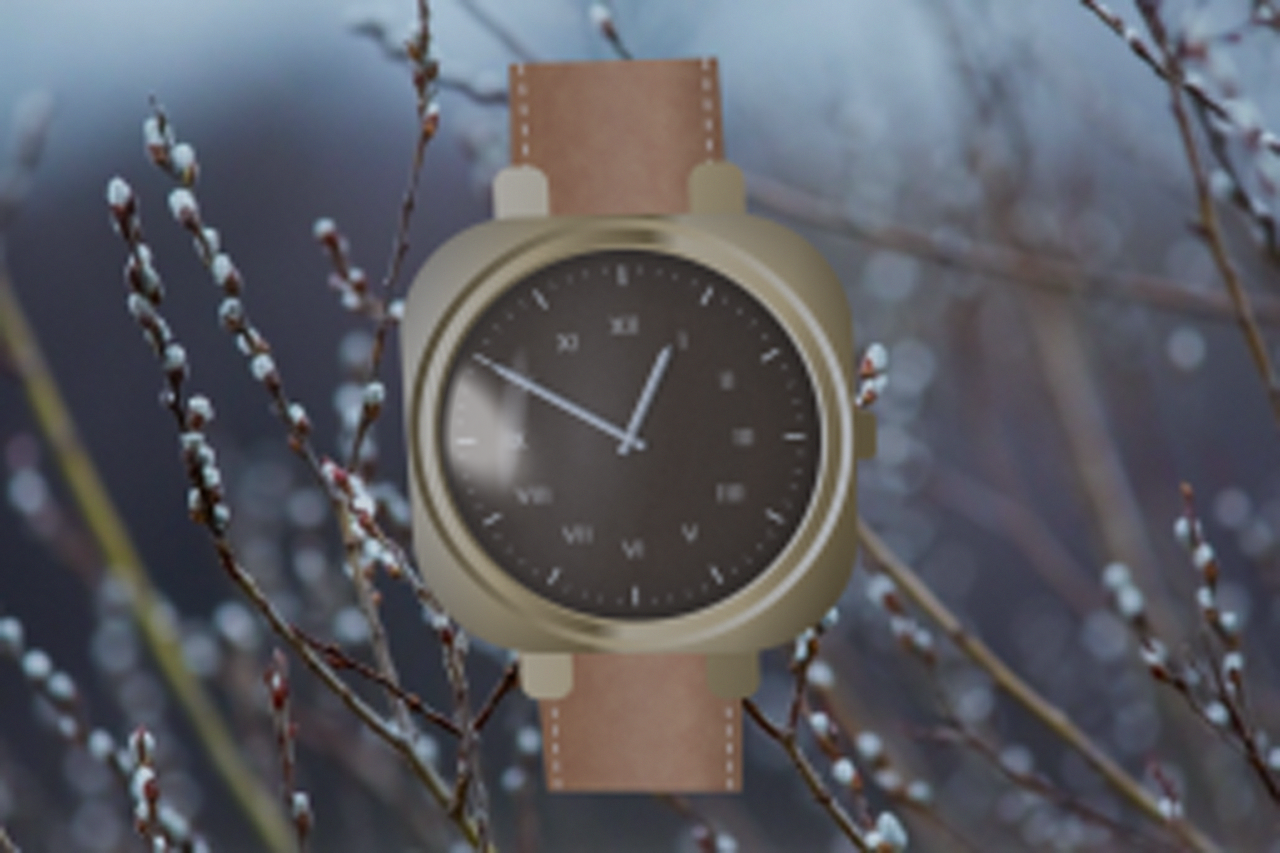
12h50
